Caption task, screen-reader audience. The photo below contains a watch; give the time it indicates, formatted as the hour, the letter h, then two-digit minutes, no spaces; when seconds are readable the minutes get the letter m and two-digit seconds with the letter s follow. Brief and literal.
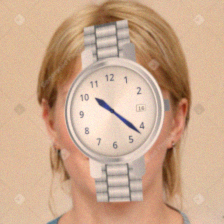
10h22
